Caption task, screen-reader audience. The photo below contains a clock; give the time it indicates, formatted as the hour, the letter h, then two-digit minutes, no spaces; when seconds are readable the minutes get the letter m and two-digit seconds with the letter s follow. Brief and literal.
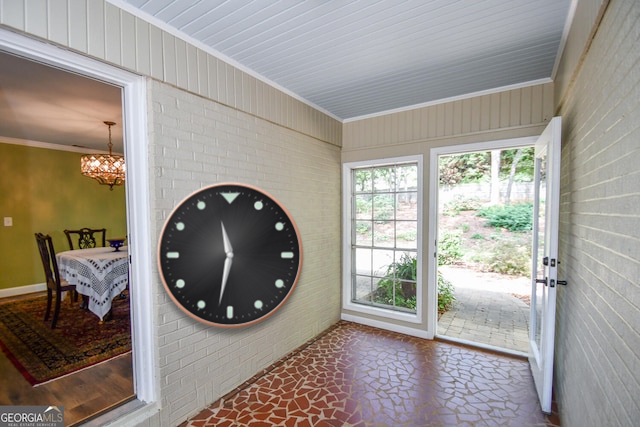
11h32
